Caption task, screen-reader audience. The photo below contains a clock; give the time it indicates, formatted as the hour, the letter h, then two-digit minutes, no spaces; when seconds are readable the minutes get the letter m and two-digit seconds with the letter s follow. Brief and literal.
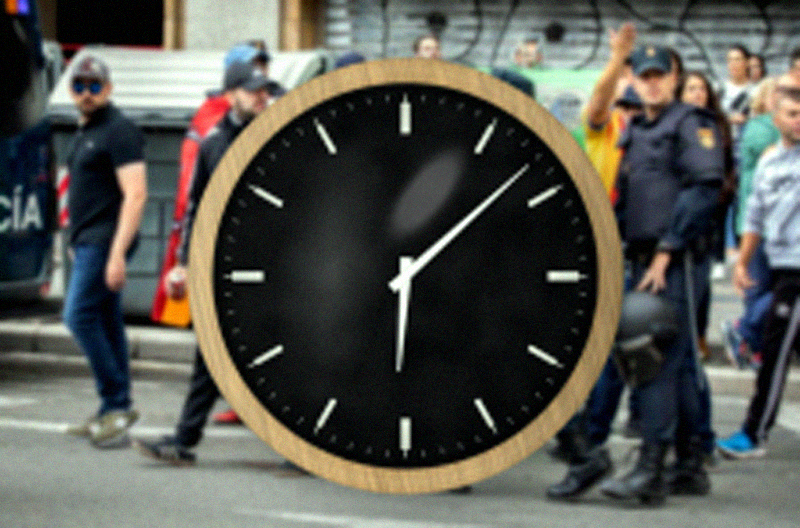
6h08
